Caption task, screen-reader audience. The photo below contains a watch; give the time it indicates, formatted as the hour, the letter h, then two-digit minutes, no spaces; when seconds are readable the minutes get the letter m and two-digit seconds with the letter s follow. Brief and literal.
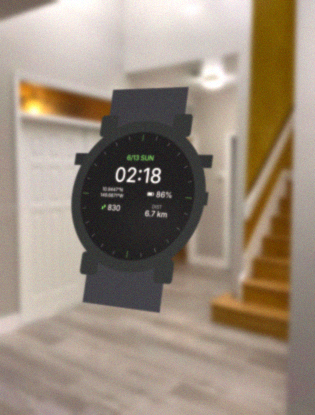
2h18
